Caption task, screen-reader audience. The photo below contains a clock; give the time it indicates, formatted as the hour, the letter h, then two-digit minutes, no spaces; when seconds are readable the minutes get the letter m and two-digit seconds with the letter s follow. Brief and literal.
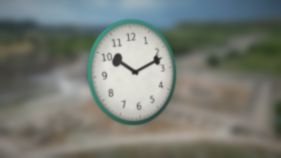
10h12
